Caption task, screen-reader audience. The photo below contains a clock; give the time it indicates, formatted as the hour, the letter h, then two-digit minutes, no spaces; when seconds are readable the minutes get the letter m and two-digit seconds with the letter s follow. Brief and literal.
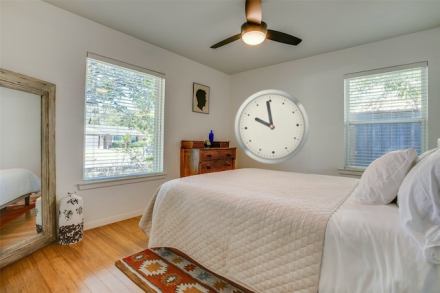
9h59
